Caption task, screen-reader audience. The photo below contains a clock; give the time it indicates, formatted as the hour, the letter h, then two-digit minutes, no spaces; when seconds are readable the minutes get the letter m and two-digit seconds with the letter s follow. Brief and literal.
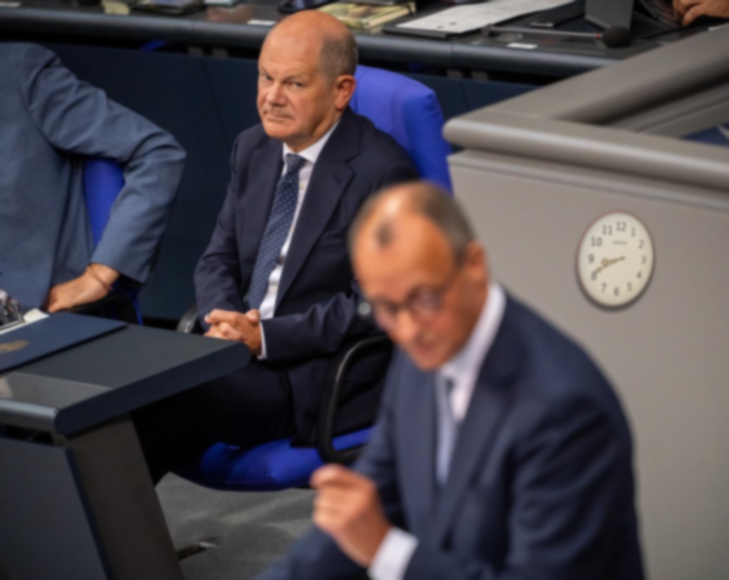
8h41
